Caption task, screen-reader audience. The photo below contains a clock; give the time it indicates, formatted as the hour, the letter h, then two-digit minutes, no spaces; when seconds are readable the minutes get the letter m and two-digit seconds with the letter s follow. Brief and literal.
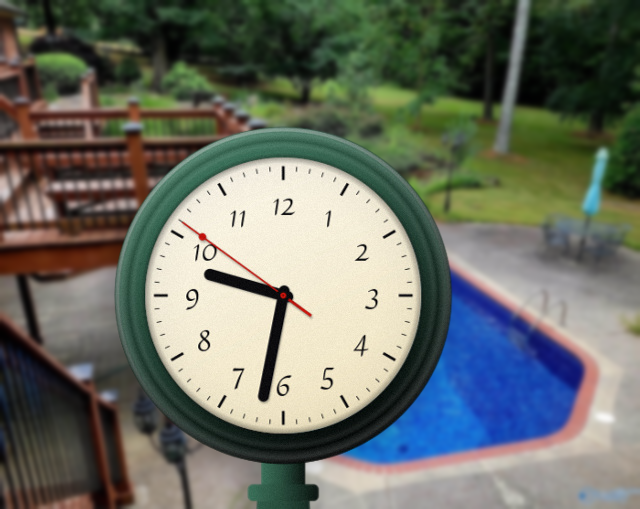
9h31m51s
